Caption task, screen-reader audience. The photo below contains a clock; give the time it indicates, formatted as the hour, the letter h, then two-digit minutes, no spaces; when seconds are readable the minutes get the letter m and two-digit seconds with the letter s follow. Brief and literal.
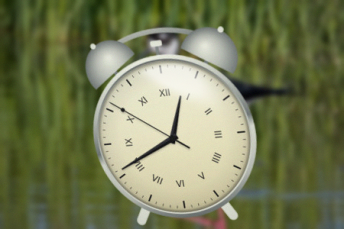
12h40m51s
